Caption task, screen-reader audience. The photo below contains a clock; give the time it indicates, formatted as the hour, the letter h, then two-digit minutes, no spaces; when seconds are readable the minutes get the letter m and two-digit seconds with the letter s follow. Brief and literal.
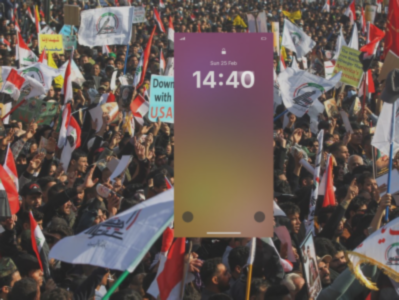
14h40
